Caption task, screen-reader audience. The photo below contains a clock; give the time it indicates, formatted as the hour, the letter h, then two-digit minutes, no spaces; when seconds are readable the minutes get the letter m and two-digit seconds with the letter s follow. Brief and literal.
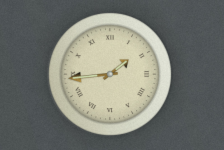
1h44
